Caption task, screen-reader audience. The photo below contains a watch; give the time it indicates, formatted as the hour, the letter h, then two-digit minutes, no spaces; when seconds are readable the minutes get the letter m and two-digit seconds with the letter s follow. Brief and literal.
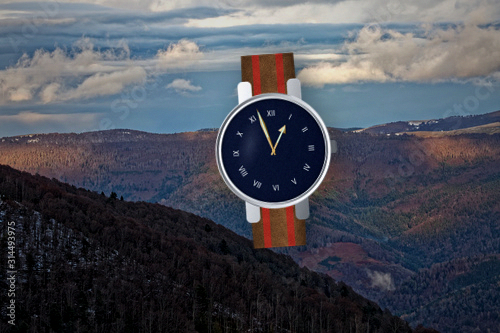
12h57
